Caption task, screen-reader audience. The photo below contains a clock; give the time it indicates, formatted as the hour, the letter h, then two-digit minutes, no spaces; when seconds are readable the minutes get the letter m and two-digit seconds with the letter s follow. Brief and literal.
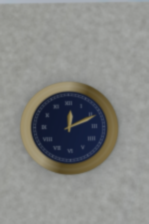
12h11
